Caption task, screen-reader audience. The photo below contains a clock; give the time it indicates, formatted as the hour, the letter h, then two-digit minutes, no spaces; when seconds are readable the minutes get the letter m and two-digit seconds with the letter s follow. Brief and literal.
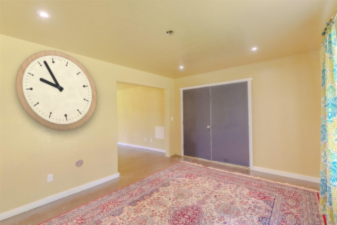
9h57
